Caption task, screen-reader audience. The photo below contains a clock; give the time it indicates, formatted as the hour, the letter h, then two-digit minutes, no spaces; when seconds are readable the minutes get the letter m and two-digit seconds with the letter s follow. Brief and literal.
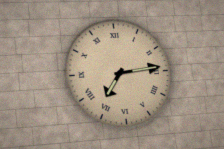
7h14
